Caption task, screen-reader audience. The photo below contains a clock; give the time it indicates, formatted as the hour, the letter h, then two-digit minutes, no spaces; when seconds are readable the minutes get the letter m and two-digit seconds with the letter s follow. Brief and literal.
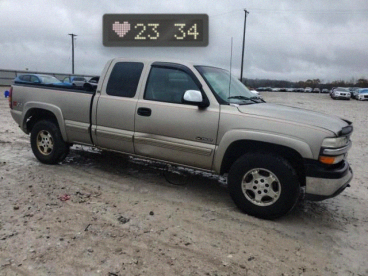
23h34
